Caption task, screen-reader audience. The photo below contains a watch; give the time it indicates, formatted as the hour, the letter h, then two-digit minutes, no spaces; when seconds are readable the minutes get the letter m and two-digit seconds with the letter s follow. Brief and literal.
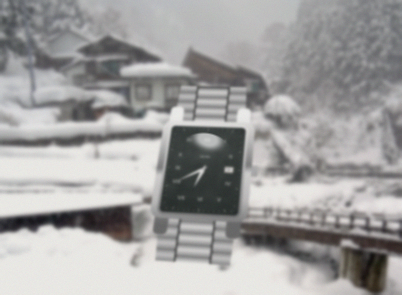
6h40
